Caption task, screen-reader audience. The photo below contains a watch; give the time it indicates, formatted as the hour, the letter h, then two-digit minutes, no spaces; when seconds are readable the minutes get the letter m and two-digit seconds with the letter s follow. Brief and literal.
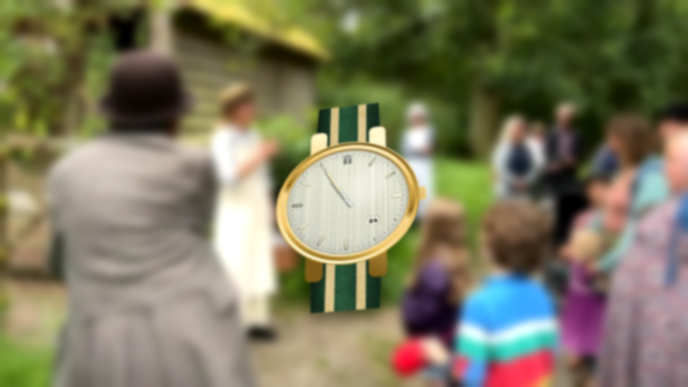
10h55
